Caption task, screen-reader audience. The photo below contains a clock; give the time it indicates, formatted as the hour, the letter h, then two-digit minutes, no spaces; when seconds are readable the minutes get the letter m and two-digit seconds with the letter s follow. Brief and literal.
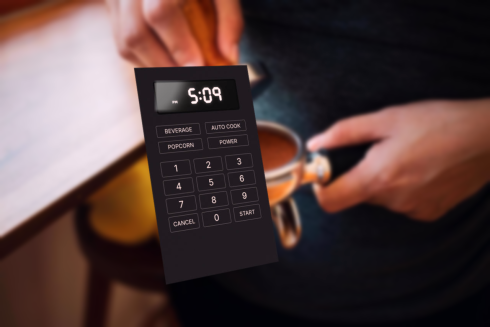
5h09
